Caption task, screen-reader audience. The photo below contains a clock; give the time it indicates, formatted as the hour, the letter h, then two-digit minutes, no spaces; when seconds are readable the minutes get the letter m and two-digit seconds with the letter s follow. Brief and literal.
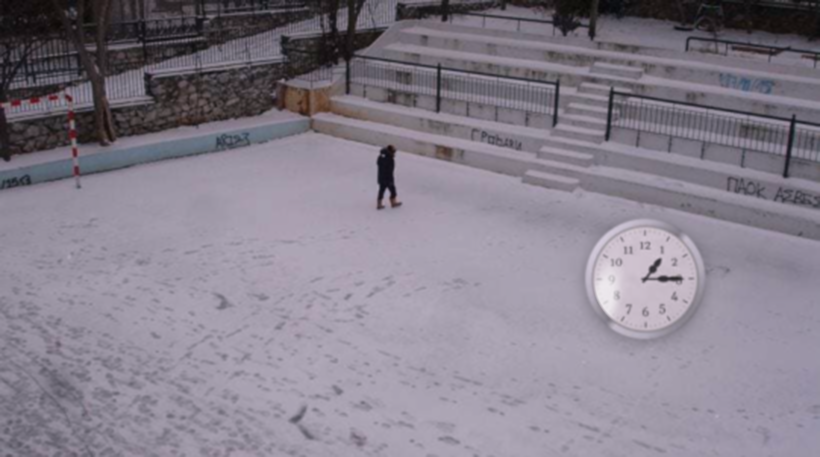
1h15
